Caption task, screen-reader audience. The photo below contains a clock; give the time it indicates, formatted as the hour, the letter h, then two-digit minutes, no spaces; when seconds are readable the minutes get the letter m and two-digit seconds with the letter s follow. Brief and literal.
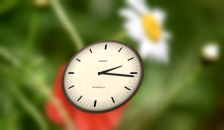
2h16
